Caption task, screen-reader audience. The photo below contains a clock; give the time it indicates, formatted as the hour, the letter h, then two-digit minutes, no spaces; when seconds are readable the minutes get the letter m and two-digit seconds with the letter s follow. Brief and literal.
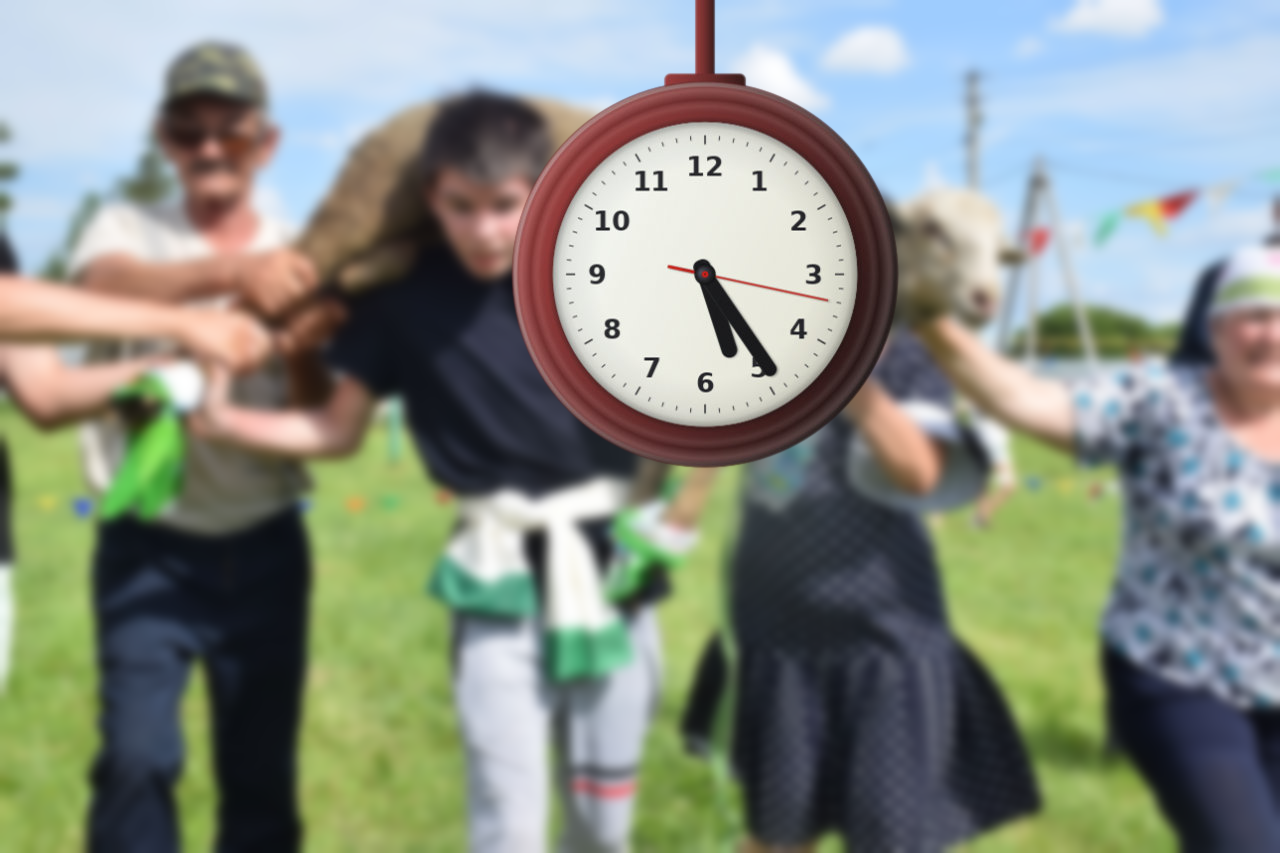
5h24m17s
